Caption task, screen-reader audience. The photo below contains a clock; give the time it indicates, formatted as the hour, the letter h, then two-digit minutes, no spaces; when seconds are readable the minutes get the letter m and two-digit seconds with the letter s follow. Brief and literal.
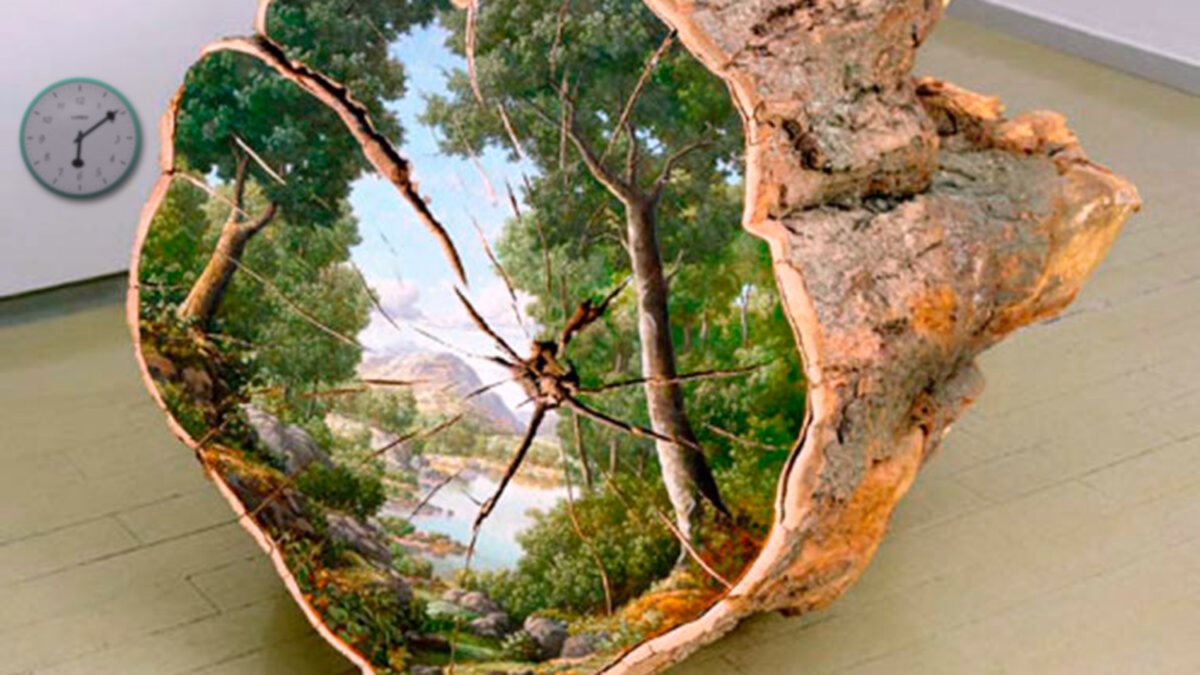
6h09
